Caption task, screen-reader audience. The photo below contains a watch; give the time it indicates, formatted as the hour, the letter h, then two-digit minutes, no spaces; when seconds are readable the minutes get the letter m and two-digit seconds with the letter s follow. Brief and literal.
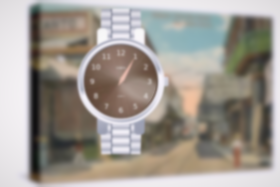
1h05
